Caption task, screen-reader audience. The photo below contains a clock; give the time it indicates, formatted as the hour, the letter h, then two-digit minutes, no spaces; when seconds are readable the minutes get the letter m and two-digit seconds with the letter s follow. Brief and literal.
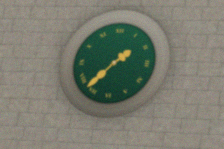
1h37
